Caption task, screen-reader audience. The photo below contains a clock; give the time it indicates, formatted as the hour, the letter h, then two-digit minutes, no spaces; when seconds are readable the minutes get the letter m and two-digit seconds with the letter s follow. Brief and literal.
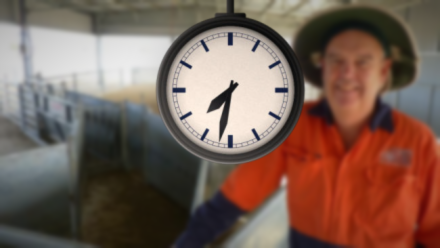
7h32
